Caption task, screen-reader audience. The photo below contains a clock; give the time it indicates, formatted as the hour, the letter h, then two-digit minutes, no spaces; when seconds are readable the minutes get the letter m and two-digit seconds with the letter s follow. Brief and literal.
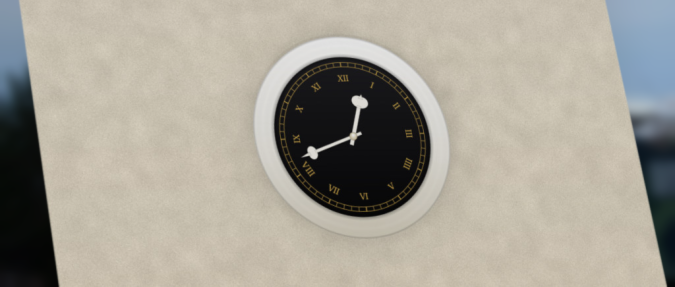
12h42
